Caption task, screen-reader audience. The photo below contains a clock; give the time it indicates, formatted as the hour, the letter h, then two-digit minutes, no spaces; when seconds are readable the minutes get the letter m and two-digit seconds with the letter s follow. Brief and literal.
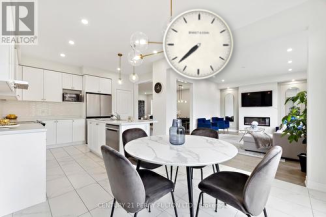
7h38
